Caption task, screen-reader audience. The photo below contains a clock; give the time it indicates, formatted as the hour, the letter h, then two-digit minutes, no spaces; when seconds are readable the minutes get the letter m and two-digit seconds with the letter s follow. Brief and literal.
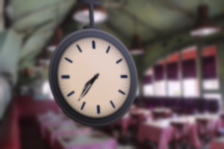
7h37
